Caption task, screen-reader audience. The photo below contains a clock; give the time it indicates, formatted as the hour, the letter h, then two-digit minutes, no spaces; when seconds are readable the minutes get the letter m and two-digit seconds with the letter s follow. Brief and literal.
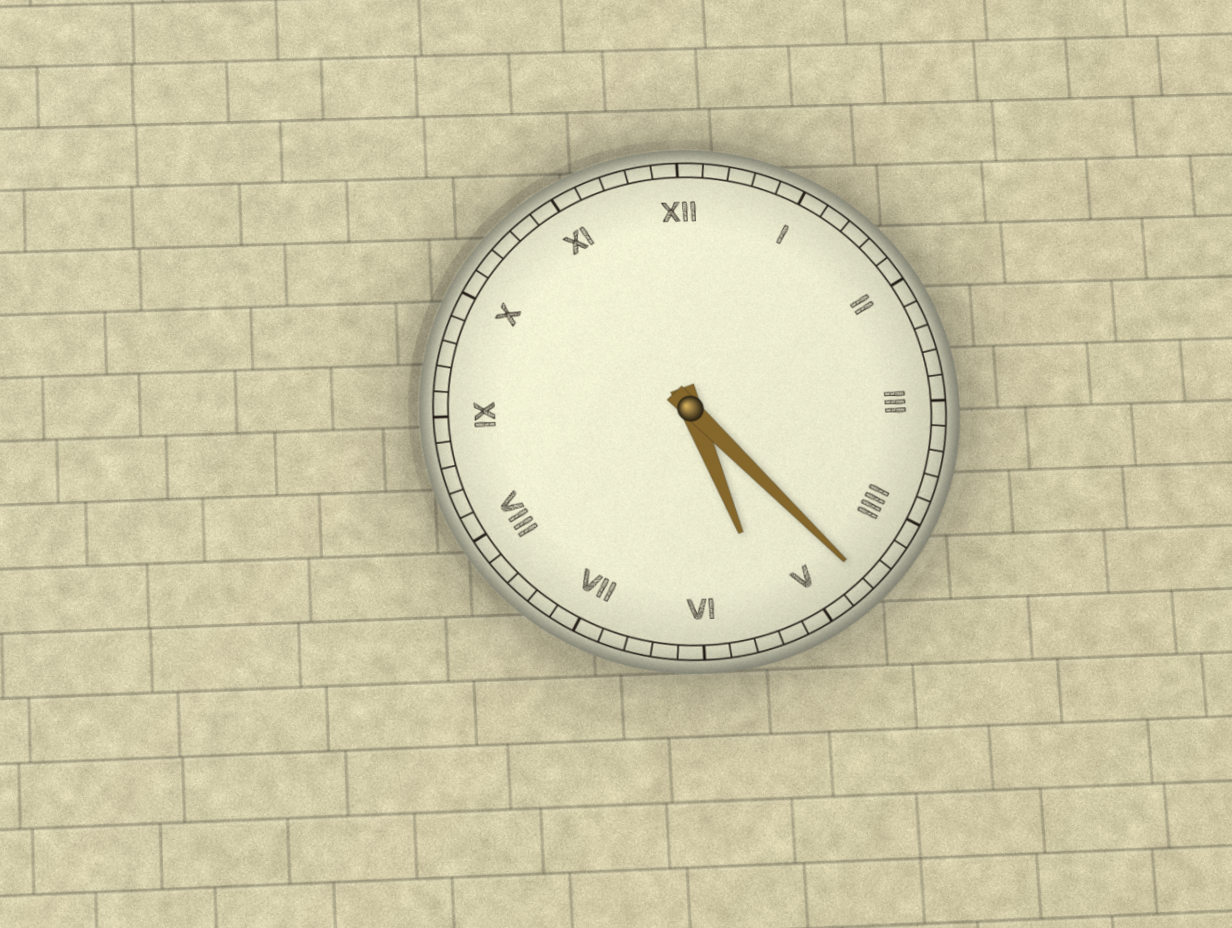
5h23
